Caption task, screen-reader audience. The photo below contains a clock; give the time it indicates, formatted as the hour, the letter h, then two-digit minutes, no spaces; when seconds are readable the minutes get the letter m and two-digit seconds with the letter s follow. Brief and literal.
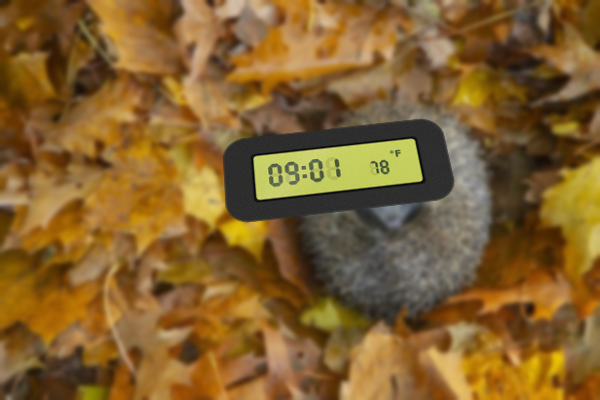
9h01
